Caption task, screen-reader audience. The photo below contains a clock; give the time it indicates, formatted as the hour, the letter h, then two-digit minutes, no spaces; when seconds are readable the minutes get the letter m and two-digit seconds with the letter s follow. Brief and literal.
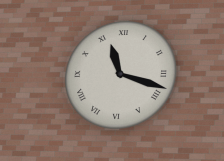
11h18
